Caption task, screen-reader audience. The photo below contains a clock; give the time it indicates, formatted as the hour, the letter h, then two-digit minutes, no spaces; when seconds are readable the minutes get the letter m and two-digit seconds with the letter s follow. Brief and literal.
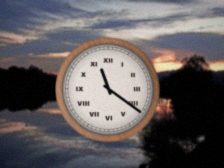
11h21
